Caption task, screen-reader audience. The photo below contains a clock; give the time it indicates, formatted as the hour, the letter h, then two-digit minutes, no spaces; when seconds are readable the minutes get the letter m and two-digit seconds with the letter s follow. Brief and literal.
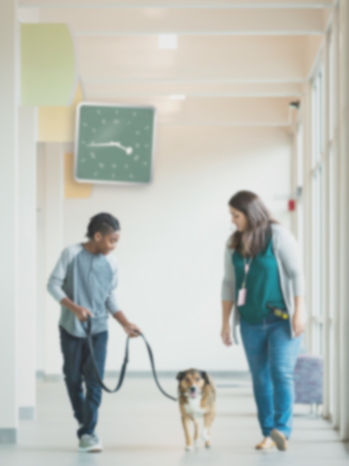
3h44
